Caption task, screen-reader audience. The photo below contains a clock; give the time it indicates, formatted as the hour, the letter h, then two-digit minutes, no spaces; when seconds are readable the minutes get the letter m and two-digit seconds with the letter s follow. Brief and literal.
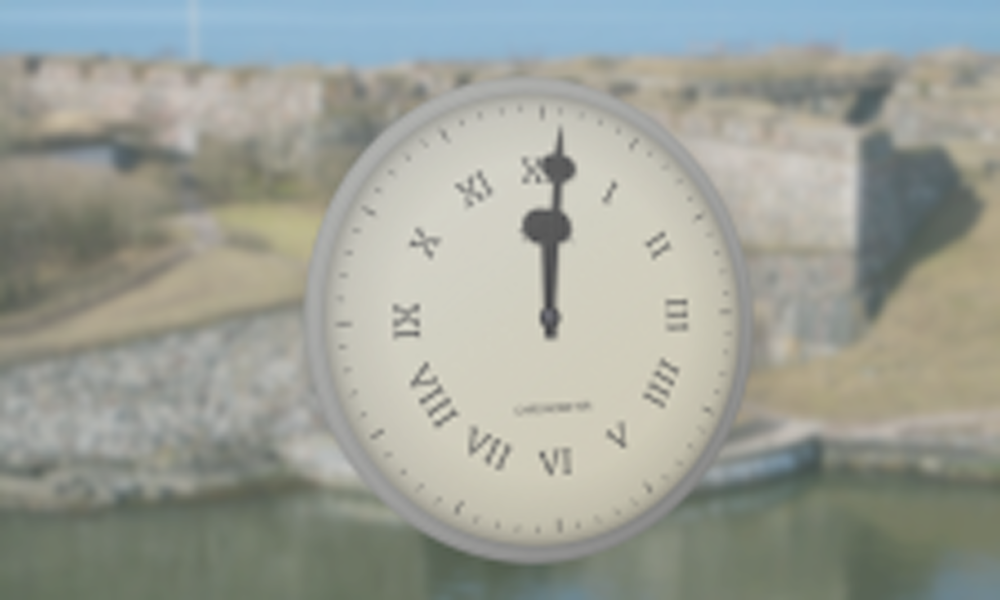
12h01
